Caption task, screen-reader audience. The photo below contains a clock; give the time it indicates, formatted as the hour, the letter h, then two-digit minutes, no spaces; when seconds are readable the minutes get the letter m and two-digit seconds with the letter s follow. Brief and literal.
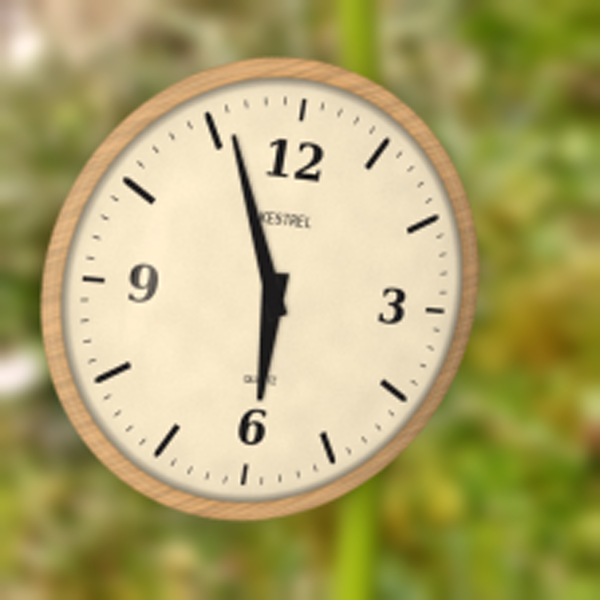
5h56
